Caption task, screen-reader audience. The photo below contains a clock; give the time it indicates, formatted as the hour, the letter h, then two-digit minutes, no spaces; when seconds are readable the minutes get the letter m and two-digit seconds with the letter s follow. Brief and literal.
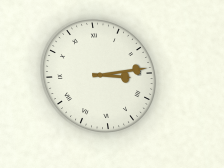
3h14
